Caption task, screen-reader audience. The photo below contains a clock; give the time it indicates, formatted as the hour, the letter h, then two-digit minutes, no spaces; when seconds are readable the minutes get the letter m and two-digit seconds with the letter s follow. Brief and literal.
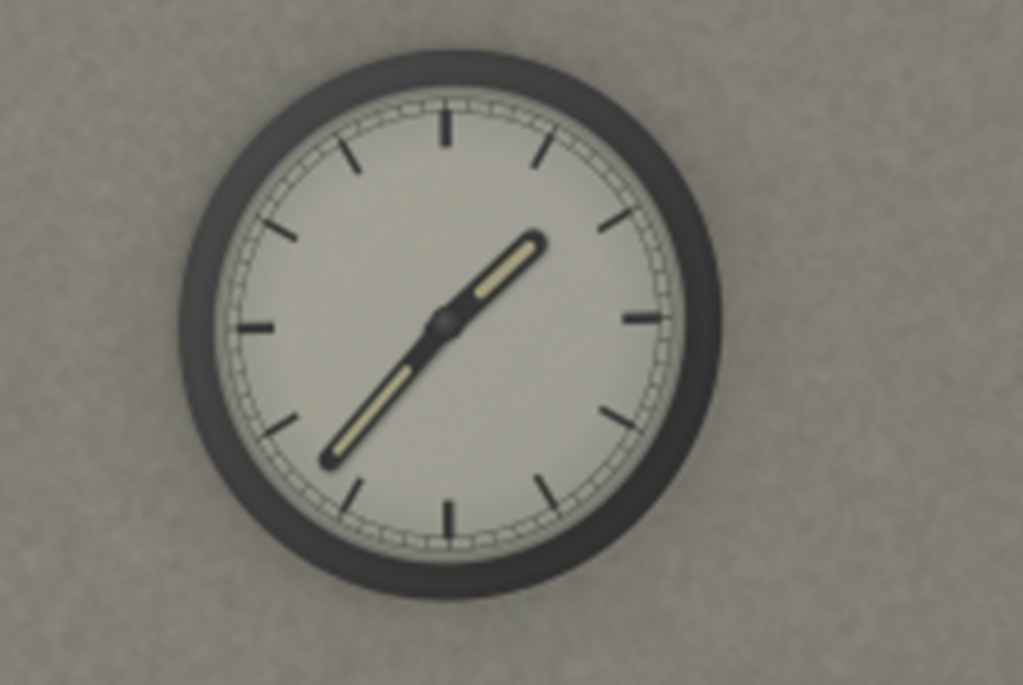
1h37
